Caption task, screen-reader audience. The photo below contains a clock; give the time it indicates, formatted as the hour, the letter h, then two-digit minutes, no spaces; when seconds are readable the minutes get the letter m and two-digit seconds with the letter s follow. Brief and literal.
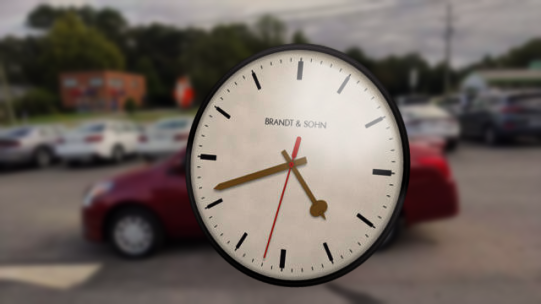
4h41m32s
